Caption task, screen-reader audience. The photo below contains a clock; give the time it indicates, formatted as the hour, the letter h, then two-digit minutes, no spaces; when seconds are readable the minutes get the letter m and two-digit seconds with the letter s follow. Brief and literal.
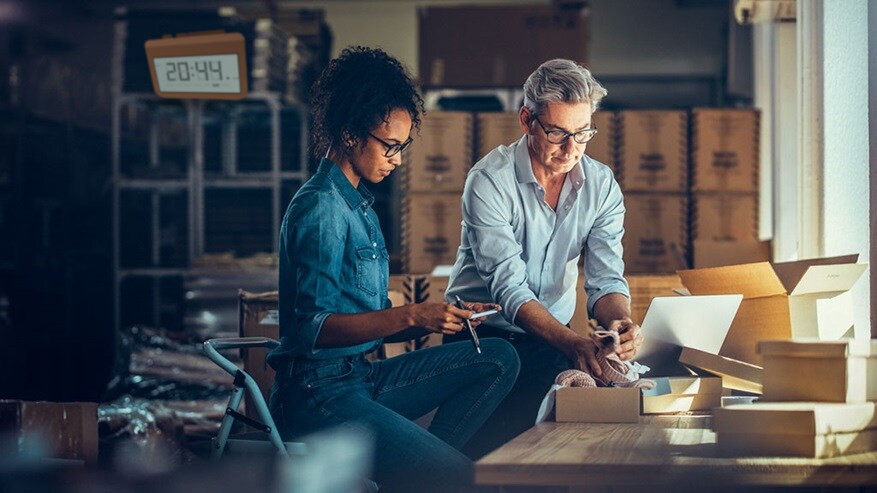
20h44
